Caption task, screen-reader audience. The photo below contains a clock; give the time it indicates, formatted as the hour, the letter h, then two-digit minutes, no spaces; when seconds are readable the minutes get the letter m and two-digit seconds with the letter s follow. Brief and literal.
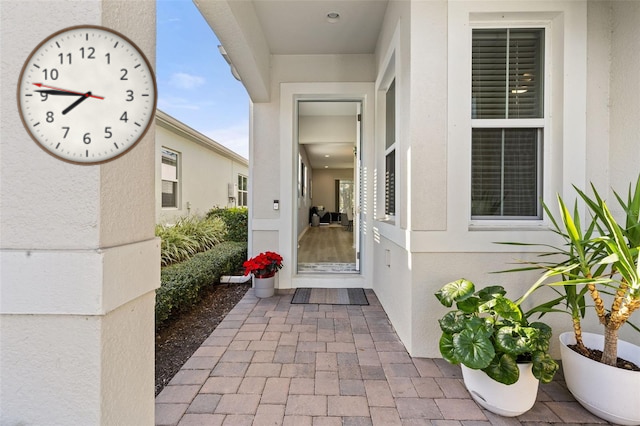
7h45m47s
